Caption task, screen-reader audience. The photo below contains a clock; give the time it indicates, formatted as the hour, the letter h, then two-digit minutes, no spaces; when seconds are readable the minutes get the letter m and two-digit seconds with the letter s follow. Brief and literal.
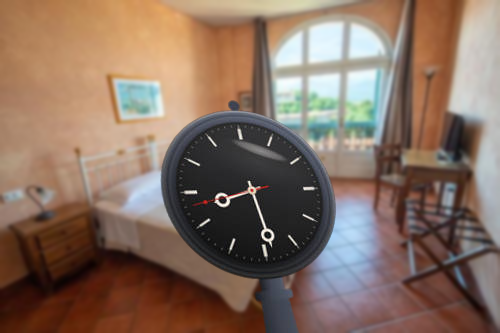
8h28m43s
